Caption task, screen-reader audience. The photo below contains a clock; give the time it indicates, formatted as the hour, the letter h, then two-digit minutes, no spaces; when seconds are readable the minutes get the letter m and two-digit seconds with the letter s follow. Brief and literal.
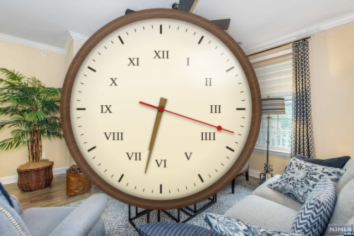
6h32m18s
